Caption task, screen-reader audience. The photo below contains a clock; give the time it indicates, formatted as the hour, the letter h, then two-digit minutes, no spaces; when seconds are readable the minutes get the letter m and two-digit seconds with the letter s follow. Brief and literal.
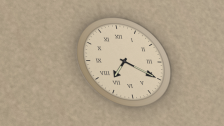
7h20
